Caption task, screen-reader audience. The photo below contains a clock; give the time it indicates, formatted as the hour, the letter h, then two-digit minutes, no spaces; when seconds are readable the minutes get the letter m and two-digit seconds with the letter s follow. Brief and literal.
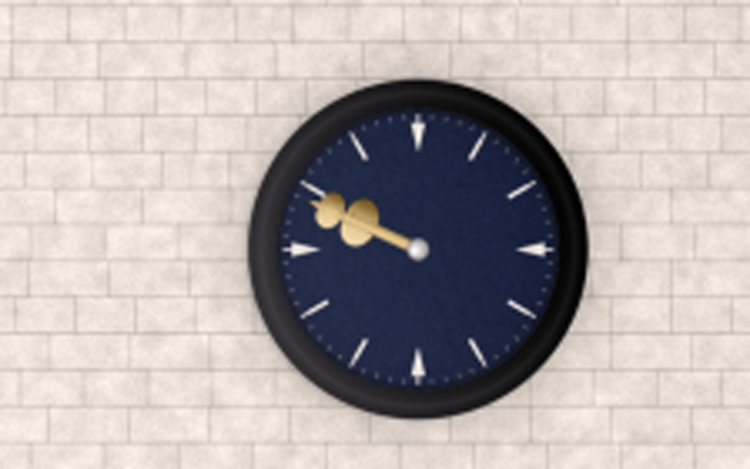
9h49
